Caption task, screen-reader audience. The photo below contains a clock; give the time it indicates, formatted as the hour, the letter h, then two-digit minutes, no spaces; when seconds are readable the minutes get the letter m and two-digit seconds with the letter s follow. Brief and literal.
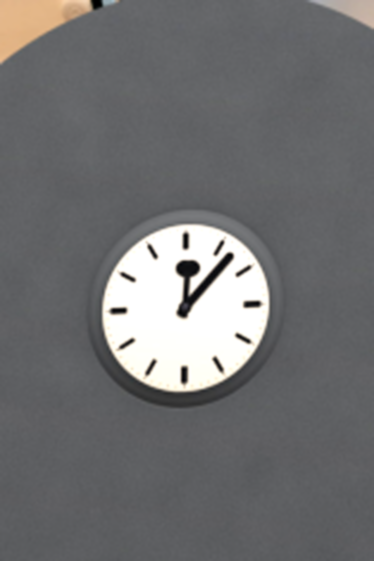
12h07
